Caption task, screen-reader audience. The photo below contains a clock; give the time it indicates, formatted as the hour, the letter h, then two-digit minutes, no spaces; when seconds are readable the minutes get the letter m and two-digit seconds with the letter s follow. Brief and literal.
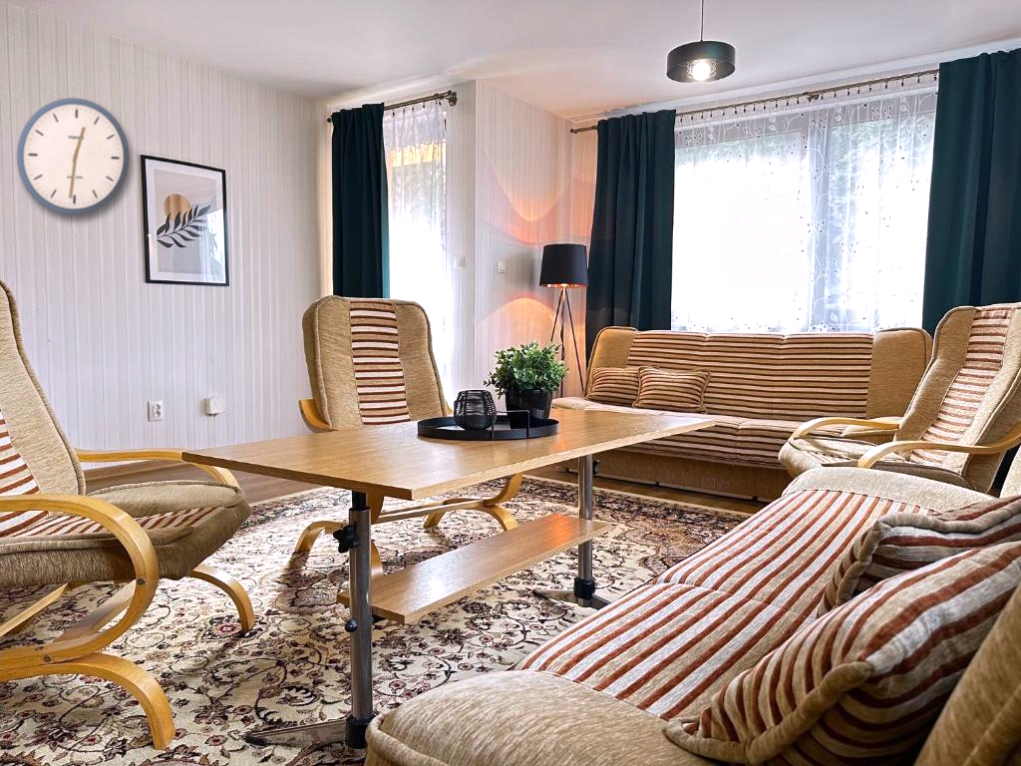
12h31
